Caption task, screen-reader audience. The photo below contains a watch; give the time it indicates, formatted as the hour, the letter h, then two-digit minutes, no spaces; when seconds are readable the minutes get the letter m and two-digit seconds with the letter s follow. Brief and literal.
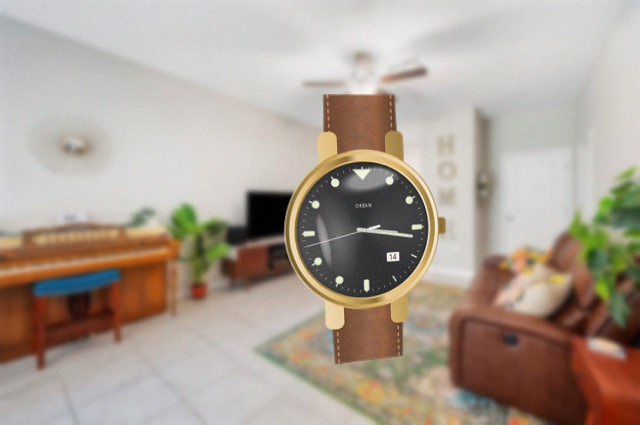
3h16m43s
